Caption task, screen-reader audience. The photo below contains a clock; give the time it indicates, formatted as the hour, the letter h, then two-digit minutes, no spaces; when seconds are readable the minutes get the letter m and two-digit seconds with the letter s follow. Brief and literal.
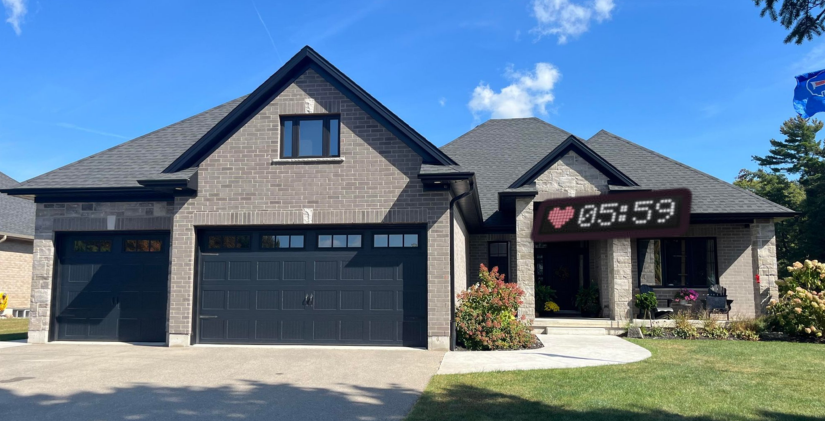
5h59
